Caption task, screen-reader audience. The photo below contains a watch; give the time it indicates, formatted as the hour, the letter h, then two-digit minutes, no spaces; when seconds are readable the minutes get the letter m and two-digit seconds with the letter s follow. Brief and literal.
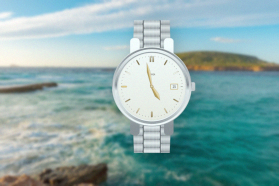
4h58
